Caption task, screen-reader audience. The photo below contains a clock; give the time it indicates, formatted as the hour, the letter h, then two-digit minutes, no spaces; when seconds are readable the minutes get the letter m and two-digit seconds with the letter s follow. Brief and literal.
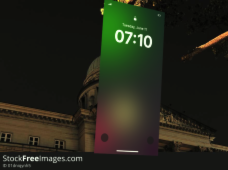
7h10
